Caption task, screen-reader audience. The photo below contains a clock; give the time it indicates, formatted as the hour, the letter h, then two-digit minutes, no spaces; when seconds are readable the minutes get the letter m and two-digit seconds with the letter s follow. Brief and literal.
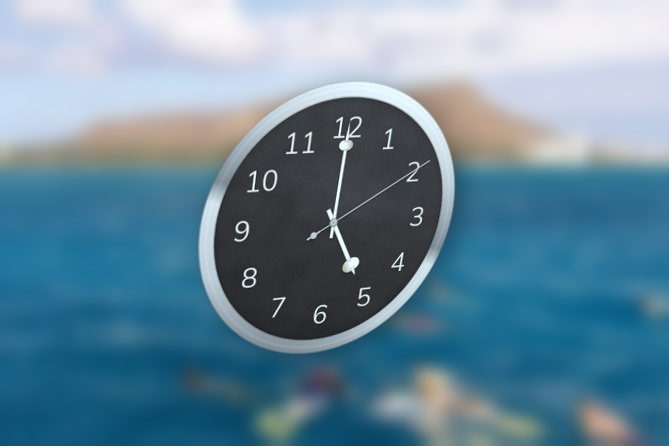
5h00m10s
